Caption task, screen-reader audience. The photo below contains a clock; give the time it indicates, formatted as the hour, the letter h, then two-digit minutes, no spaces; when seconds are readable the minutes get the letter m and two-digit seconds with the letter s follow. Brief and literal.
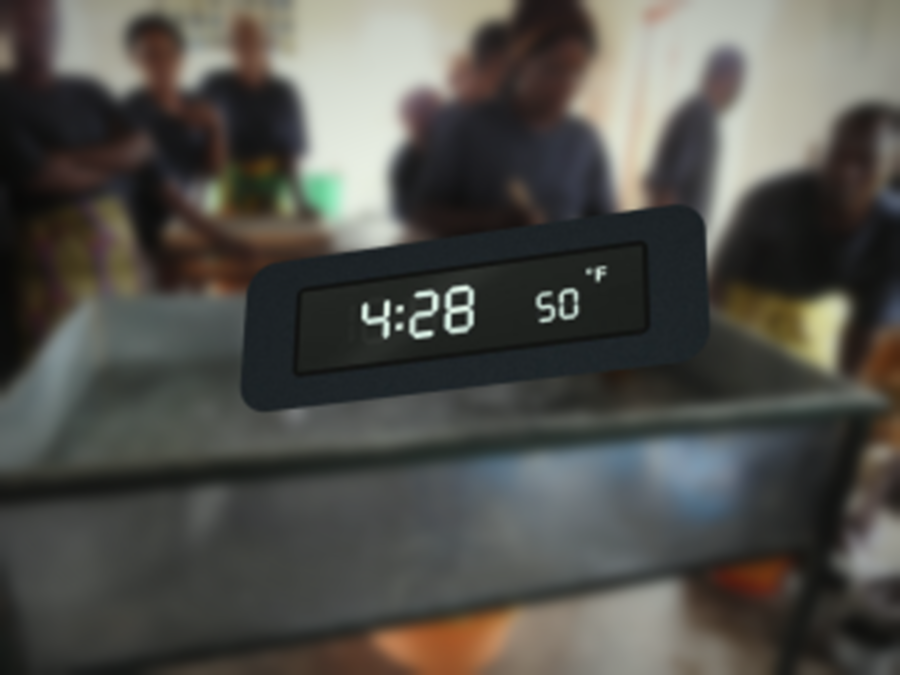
4h28
